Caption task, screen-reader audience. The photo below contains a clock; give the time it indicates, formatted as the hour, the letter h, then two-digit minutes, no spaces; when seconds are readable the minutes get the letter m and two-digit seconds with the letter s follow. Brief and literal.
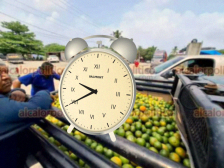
9h40
